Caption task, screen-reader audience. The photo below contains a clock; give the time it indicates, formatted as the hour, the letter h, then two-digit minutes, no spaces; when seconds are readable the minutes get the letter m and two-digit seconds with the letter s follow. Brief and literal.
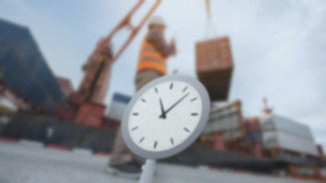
11h07
